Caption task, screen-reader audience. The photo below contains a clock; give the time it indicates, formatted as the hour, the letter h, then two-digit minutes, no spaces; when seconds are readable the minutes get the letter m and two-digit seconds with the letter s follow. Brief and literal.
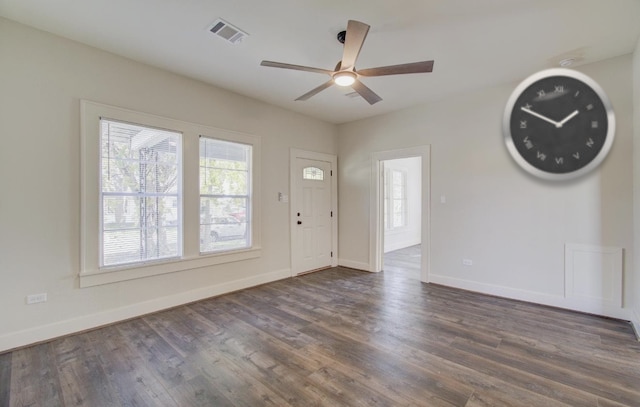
1h49
